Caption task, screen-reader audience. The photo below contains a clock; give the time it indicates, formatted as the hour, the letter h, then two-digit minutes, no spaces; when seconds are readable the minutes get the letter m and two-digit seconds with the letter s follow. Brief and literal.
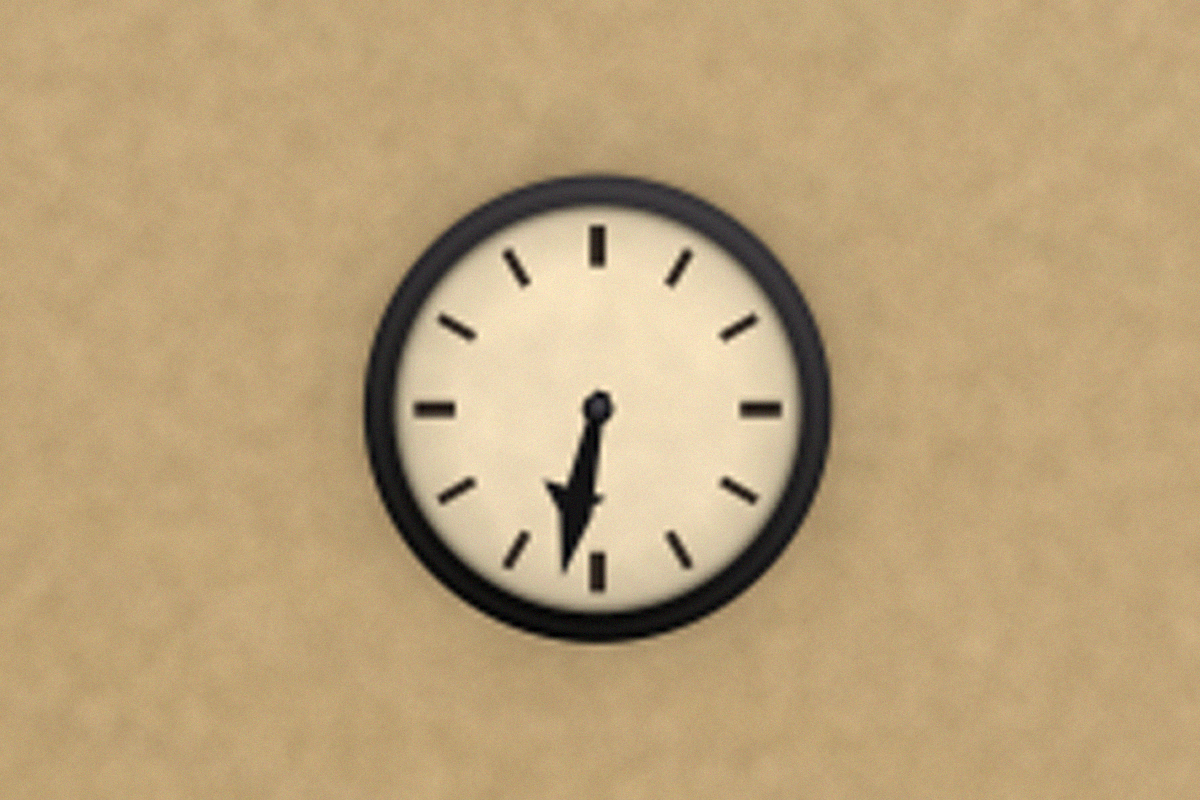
6h32
